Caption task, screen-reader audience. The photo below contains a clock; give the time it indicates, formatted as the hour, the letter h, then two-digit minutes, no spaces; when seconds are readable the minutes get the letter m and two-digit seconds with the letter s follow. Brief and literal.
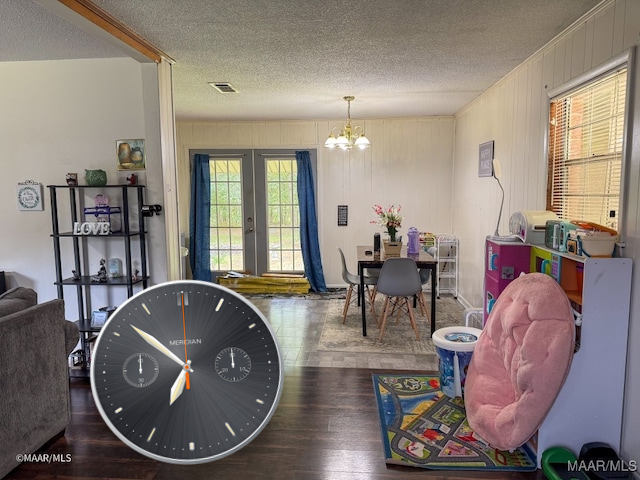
6h52
